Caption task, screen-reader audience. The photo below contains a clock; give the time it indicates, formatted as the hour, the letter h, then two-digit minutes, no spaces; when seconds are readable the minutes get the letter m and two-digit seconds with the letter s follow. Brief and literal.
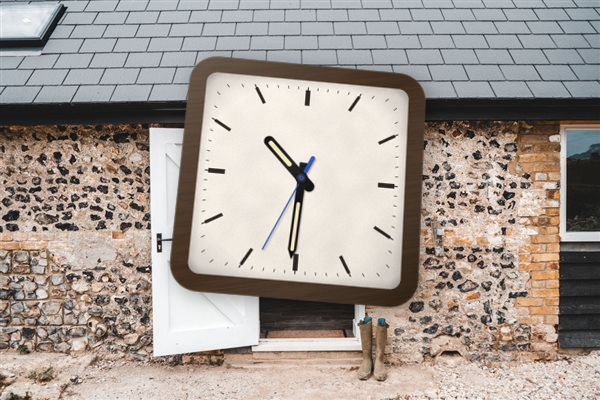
10h30m34s
